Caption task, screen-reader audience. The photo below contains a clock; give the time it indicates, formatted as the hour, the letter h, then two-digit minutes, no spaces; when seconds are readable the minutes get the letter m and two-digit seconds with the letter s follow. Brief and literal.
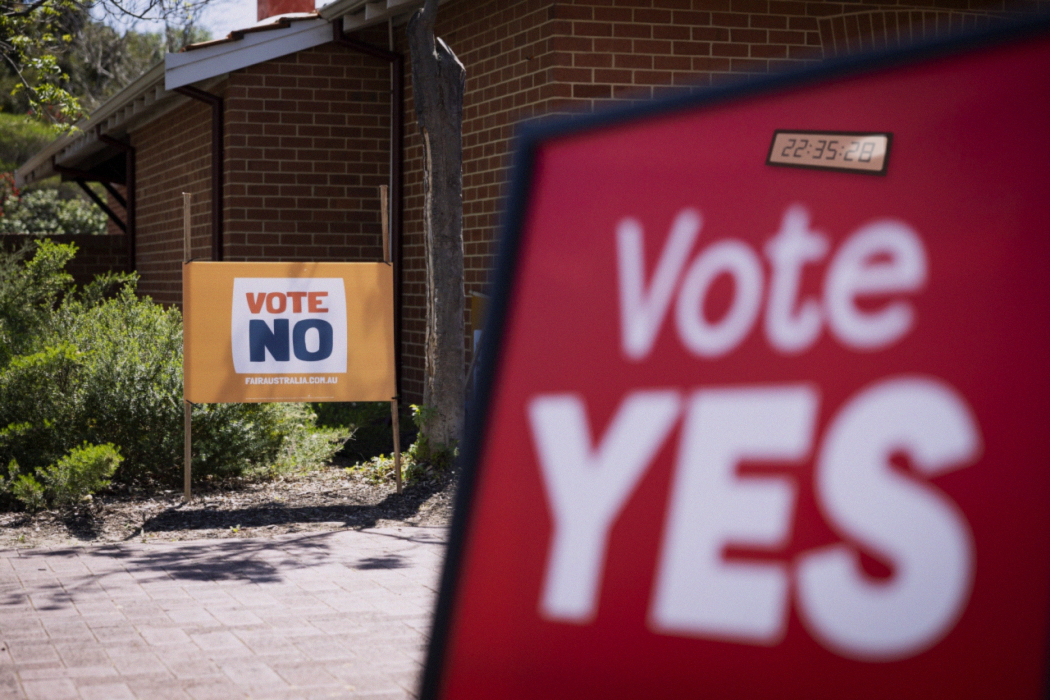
22h35m28s
